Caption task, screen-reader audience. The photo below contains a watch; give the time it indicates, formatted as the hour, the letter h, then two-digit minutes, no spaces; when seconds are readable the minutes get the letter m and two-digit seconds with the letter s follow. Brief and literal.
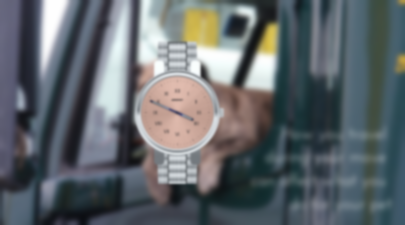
3h49
